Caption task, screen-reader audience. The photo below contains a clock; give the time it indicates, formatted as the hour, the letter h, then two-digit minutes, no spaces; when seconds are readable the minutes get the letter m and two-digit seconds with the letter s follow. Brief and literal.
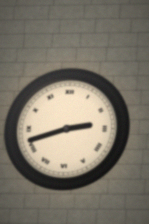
2h42
